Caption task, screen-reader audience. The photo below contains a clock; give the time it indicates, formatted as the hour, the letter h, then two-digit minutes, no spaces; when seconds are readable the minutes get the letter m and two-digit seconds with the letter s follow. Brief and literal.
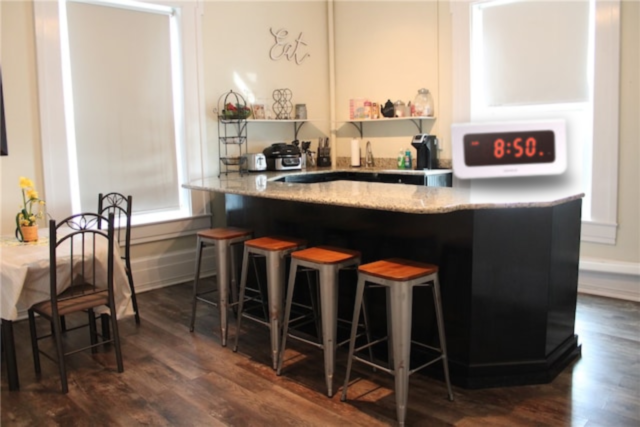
8h50
